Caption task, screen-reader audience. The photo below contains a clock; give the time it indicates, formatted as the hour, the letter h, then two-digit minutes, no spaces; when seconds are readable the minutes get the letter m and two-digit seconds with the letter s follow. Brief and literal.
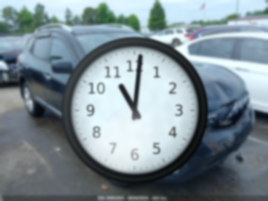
11h01
